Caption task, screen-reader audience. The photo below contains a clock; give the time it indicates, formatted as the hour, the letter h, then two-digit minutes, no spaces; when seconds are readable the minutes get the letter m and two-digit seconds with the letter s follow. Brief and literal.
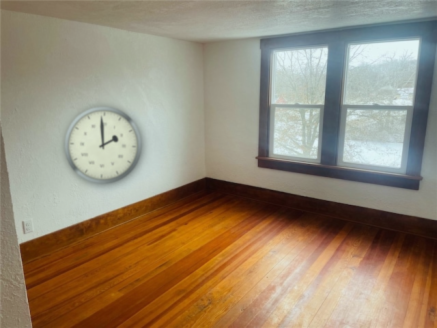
1h59
